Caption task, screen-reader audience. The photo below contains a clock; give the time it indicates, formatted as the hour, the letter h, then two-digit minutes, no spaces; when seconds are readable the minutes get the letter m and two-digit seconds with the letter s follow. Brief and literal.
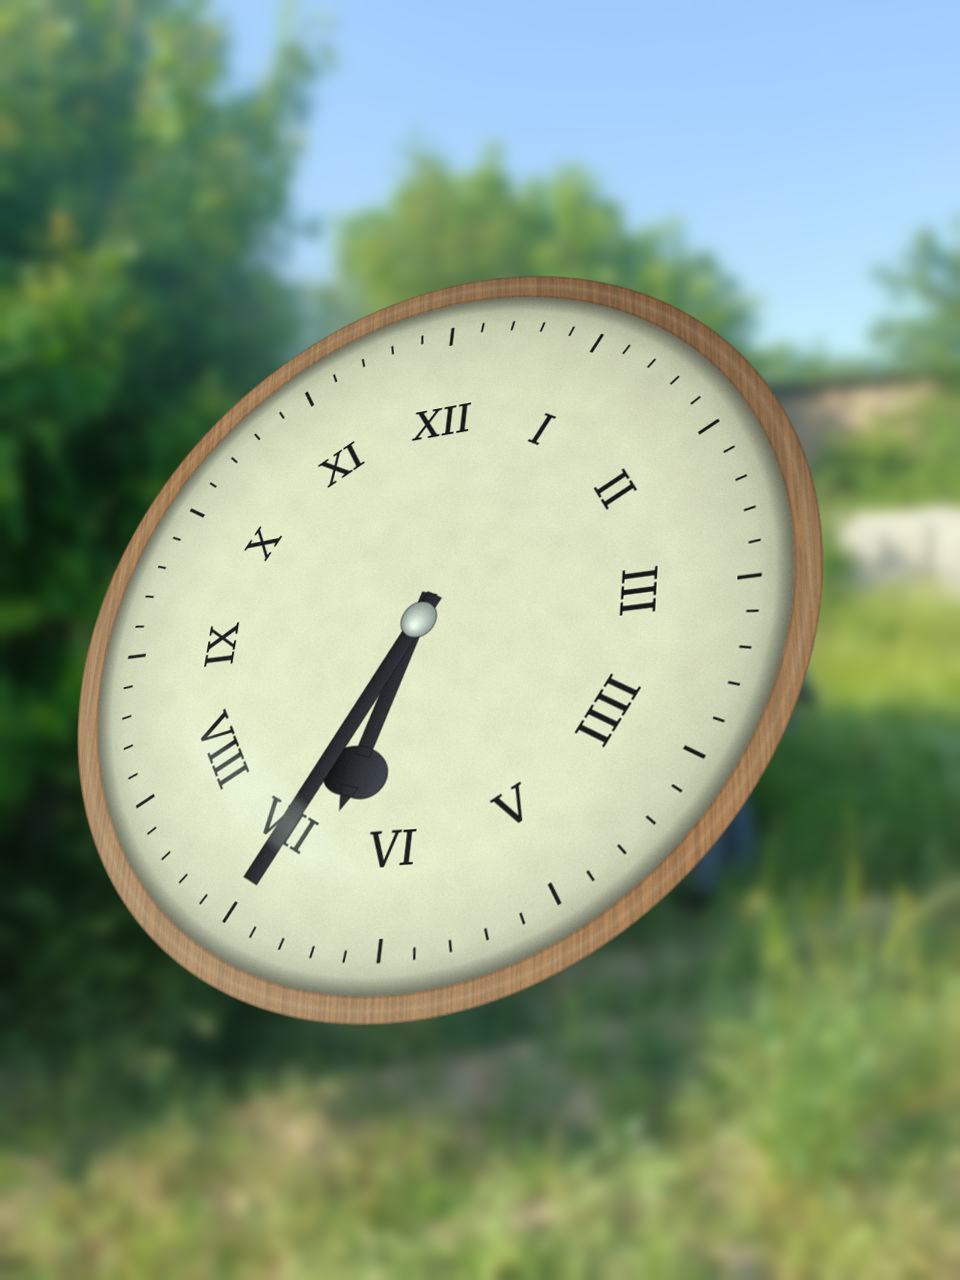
6h35
